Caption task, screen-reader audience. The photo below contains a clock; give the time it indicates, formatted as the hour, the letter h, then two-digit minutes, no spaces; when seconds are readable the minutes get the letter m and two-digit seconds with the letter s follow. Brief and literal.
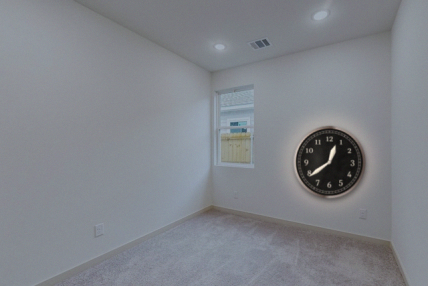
12h39
